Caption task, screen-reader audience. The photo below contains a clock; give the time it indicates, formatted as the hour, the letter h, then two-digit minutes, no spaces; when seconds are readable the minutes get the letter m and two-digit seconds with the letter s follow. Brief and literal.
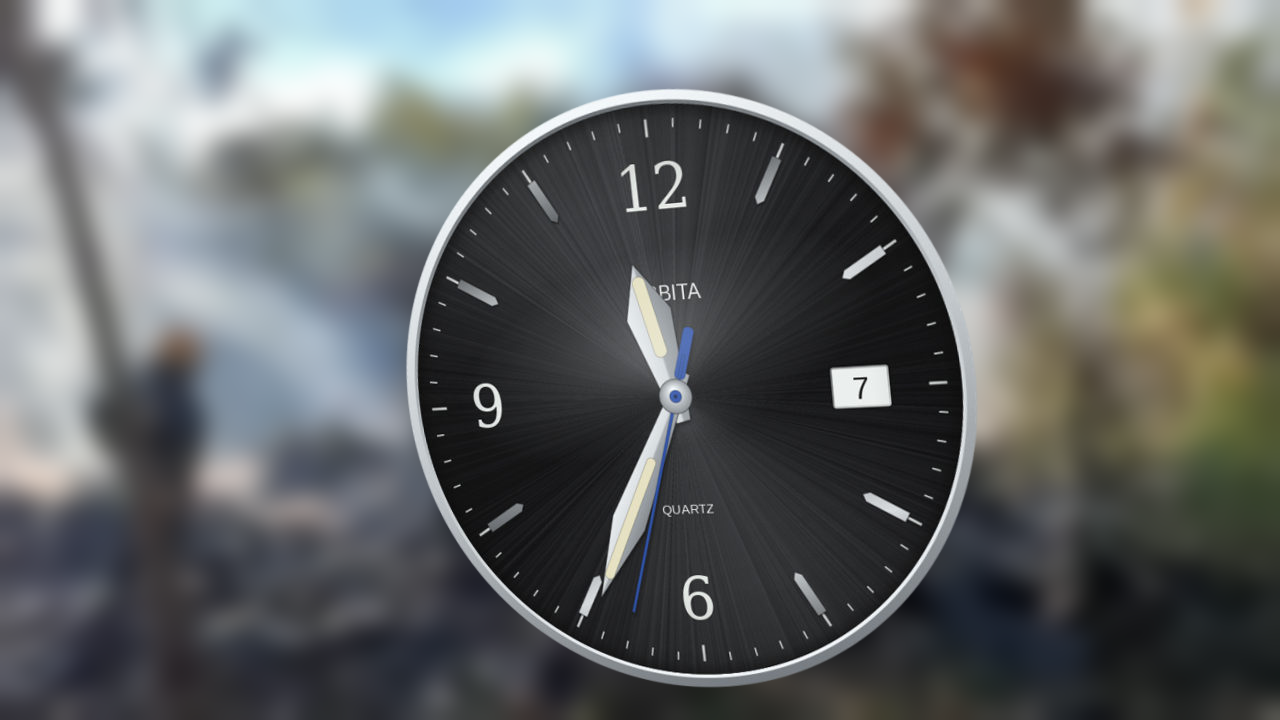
11h34m33s
